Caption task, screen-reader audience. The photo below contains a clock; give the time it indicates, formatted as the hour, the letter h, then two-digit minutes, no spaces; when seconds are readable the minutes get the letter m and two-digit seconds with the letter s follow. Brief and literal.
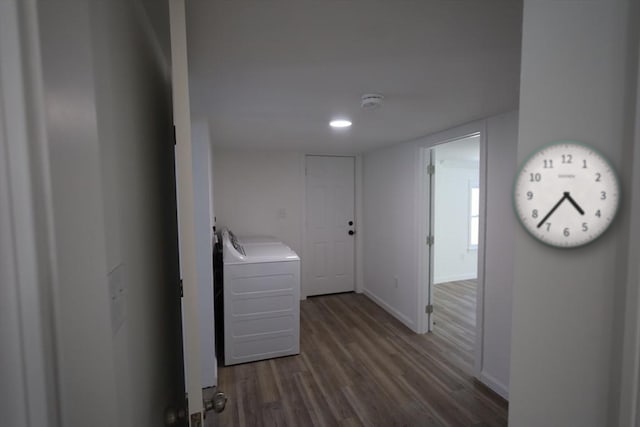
4h37
